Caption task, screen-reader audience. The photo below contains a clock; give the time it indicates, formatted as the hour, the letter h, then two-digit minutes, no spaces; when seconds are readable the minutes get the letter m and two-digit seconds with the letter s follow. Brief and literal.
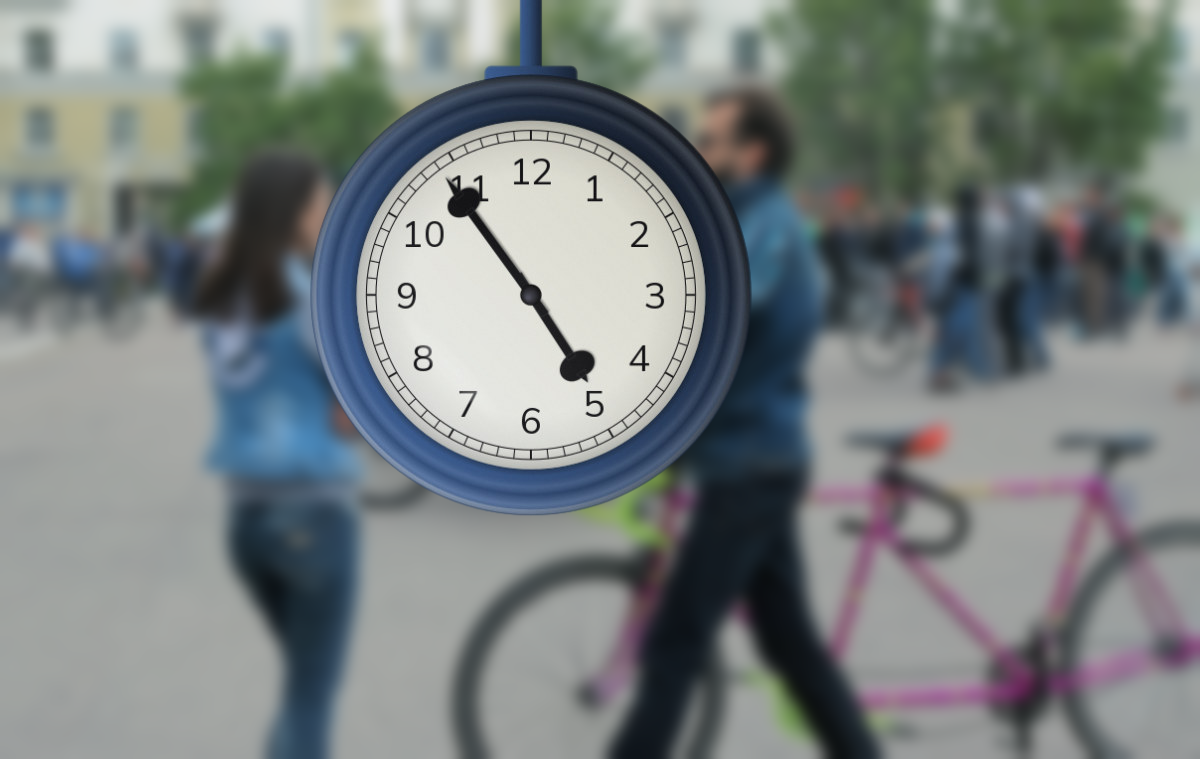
4h54
